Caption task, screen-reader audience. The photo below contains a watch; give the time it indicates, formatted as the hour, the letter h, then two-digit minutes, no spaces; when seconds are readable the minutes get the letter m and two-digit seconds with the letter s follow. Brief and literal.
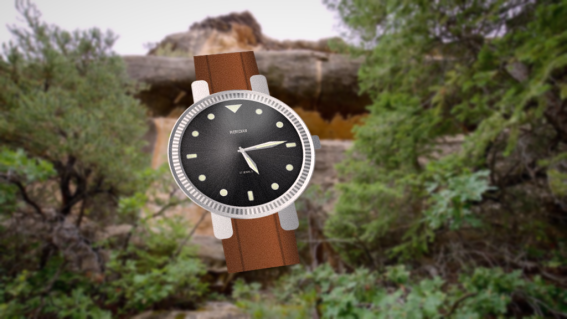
5h14
